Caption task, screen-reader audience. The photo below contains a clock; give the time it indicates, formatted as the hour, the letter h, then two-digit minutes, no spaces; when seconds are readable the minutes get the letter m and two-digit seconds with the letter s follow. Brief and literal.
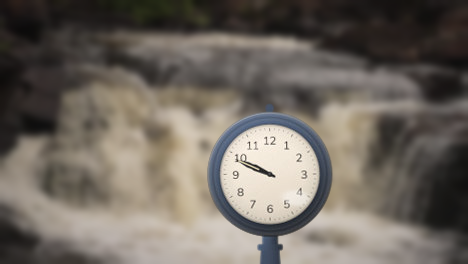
9h49
